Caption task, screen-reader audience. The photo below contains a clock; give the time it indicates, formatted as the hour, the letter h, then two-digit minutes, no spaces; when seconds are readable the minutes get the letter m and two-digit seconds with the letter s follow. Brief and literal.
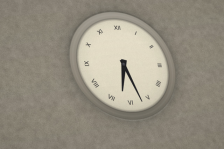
6h27
